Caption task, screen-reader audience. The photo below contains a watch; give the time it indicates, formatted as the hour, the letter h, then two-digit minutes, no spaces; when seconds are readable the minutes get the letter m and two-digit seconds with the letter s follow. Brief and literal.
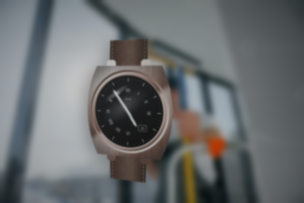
4h54
